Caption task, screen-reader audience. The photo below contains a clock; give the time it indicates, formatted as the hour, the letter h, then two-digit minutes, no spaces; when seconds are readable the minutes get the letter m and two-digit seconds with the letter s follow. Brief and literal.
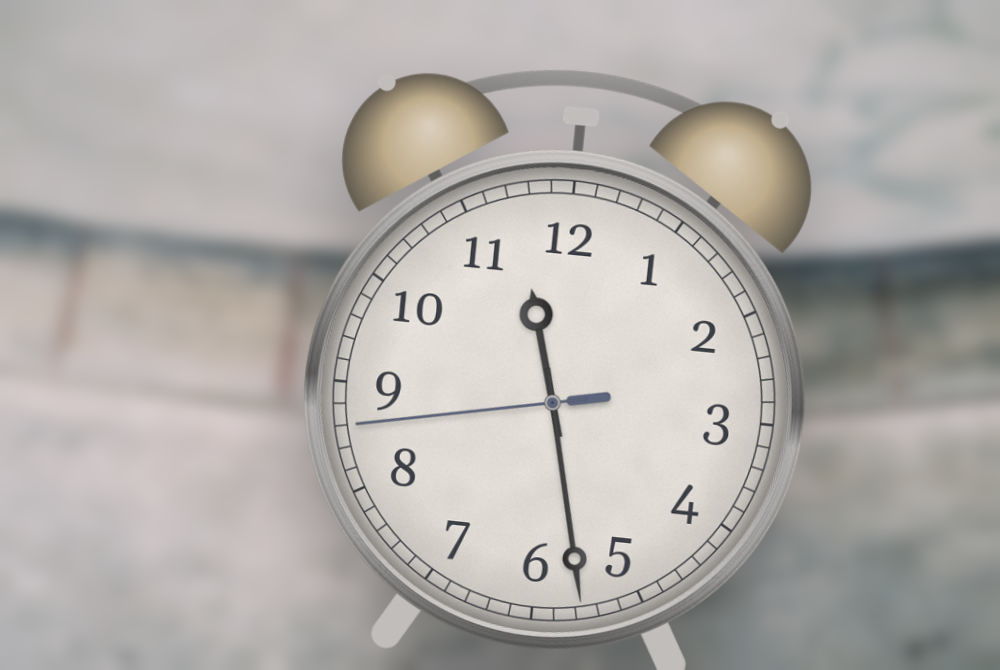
11h27m43s
